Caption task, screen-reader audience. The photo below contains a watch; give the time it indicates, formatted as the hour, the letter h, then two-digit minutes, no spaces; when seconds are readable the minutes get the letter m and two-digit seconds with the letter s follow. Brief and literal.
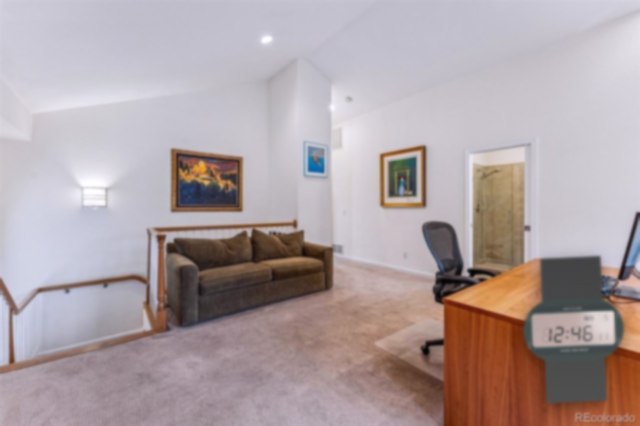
12h46
